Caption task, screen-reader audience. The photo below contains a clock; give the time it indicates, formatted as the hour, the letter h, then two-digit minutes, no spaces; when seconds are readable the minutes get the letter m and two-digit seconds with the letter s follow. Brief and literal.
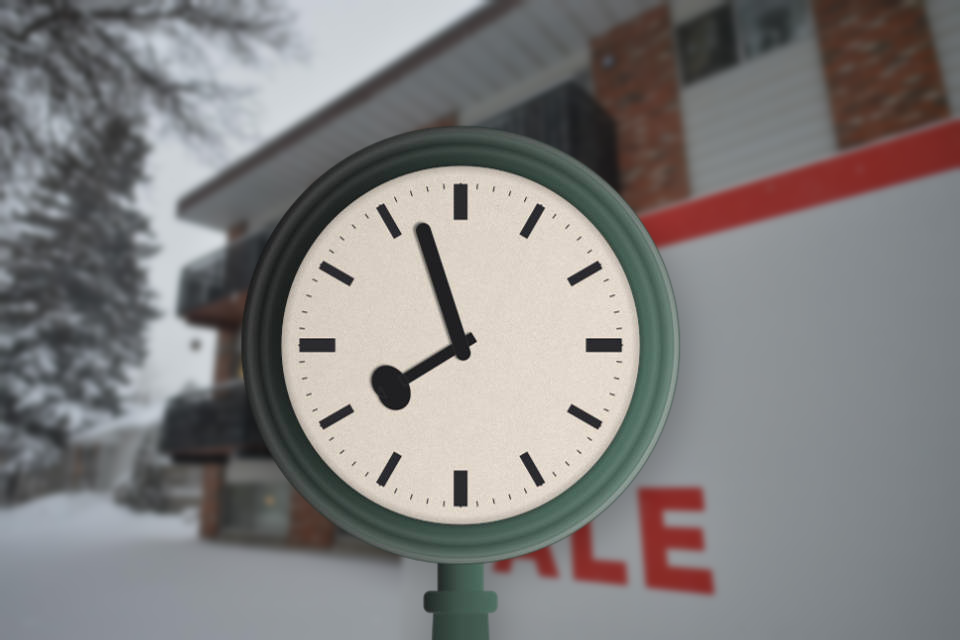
7h57
